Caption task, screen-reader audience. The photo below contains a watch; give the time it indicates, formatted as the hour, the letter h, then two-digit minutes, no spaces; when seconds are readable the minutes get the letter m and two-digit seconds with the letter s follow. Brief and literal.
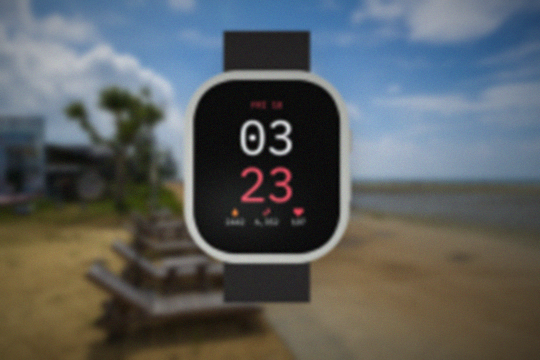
3h23
